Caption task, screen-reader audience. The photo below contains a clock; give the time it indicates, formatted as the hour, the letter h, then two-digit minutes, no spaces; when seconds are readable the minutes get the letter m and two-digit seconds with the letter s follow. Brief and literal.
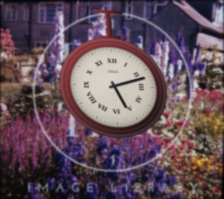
5h12
